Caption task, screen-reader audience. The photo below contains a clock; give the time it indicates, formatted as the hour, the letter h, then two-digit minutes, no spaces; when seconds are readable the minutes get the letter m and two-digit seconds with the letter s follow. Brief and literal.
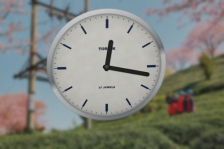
12h17
